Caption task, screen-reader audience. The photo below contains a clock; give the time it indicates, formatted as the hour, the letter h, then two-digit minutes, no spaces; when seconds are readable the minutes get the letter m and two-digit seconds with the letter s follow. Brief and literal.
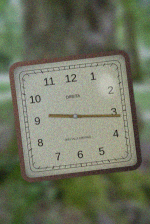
9h16
